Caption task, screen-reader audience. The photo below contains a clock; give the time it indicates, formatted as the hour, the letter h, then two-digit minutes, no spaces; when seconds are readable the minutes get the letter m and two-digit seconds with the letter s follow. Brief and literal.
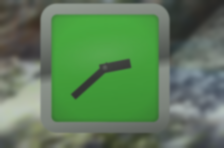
2h38
